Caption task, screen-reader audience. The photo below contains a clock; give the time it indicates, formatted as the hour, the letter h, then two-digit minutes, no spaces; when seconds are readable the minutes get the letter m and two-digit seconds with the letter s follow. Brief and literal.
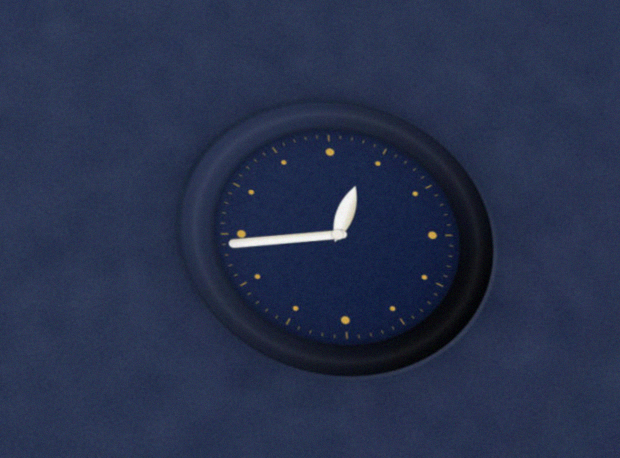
12h44
